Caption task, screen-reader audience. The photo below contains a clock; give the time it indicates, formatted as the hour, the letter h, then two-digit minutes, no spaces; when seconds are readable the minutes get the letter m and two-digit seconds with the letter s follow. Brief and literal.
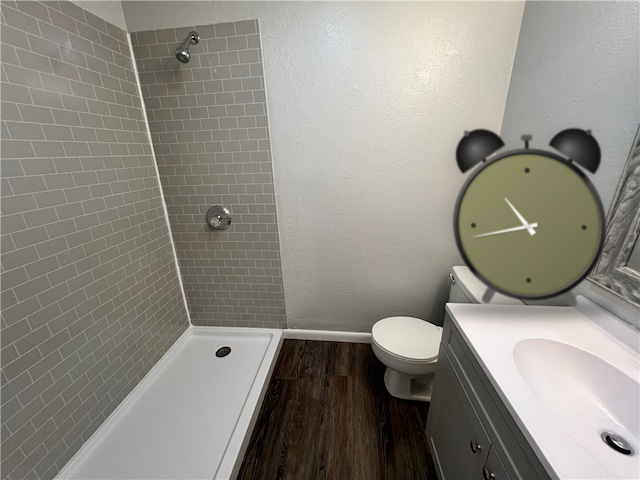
10h43
